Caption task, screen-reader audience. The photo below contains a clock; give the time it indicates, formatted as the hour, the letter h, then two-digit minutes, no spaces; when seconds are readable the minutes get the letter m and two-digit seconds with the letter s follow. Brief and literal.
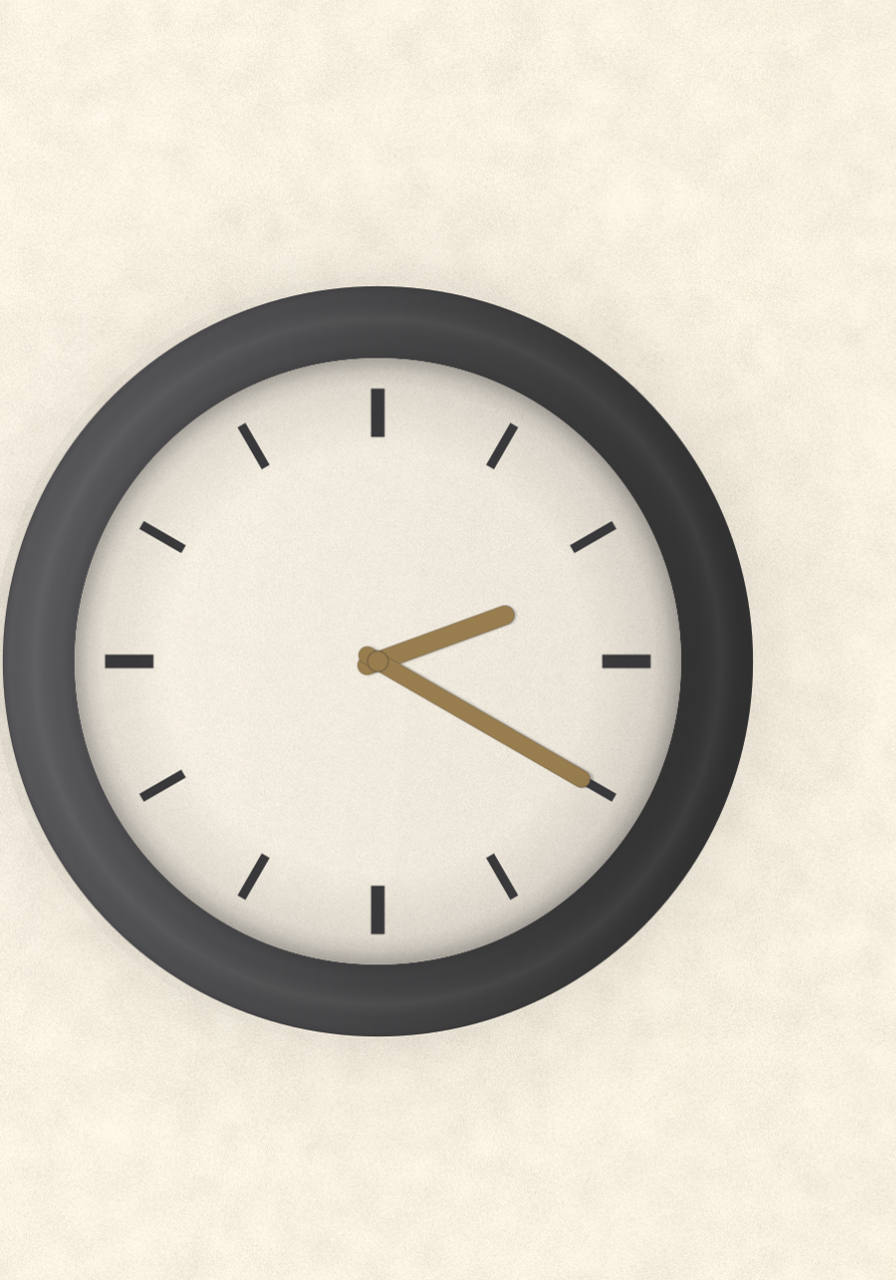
2h20
